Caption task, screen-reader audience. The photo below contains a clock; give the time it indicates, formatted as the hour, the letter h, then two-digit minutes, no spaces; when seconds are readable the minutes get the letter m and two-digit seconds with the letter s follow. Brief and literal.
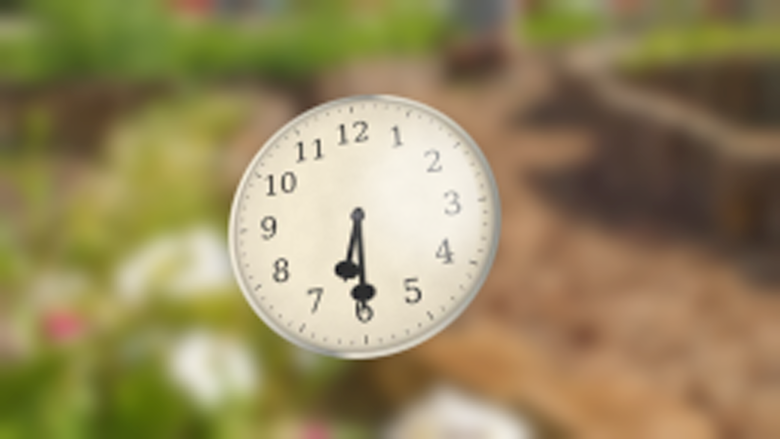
6h30
